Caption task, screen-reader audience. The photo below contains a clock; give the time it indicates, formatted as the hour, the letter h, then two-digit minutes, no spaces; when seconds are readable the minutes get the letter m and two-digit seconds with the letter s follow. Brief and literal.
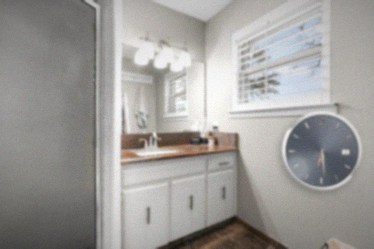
6h29
